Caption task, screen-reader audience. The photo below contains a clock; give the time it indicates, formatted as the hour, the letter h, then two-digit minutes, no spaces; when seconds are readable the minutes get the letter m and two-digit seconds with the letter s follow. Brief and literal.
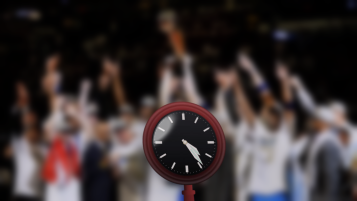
4h24
